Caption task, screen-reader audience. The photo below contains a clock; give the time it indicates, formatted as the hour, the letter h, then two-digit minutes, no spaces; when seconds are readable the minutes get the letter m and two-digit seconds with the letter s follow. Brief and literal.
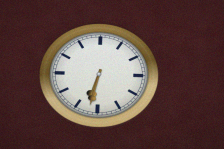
6h32
